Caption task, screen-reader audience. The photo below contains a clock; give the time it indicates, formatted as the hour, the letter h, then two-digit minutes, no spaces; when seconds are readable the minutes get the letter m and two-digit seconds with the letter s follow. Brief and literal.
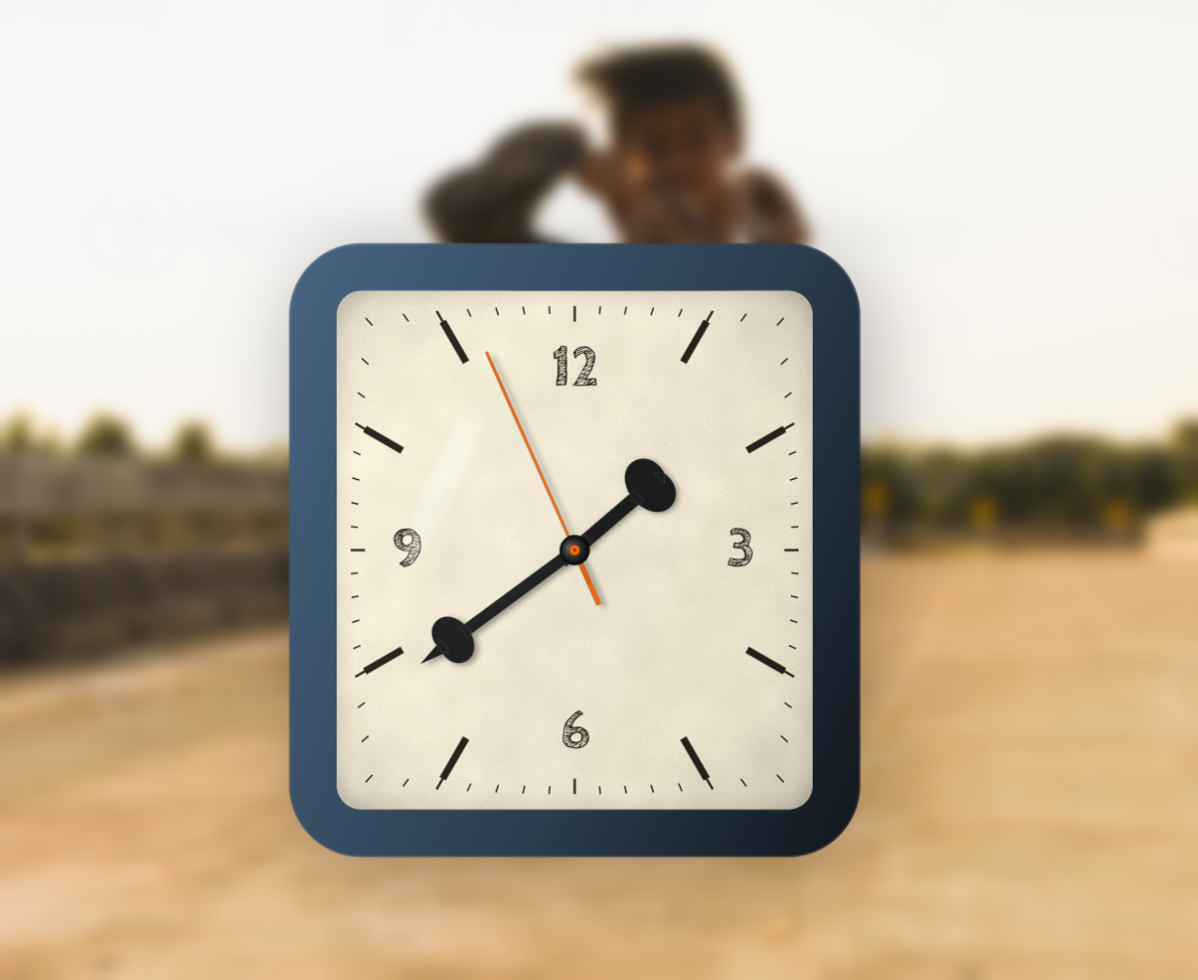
1h38m56s
